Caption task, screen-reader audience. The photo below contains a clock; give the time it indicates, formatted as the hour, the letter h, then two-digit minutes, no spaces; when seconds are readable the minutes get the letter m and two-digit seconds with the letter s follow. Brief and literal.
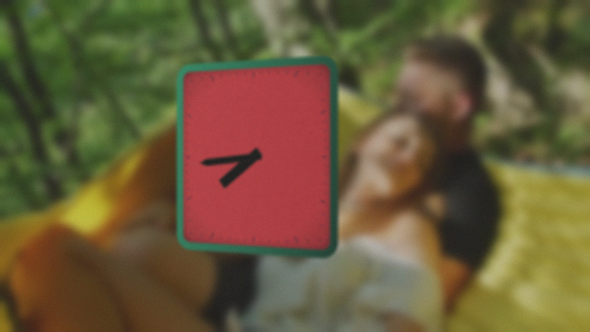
7h44
